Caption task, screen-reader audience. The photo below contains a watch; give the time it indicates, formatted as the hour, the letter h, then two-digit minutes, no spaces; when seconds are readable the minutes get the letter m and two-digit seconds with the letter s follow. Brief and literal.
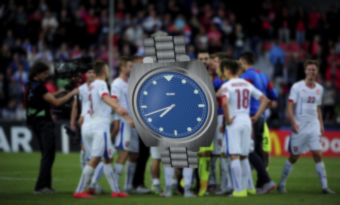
7h42
